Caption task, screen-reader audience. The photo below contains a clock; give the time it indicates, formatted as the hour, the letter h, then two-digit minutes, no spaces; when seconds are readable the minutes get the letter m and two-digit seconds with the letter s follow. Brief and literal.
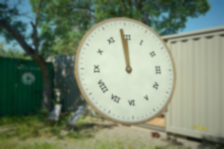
11h59
